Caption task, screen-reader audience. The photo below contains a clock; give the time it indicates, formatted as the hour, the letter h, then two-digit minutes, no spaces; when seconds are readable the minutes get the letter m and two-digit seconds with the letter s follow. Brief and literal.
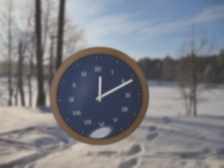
12h11
